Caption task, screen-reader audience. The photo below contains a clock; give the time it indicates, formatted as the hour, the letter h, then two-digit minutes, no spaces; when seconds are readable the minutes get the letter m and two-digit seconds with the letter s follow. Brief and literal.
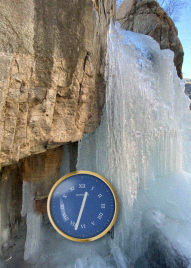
12h33
